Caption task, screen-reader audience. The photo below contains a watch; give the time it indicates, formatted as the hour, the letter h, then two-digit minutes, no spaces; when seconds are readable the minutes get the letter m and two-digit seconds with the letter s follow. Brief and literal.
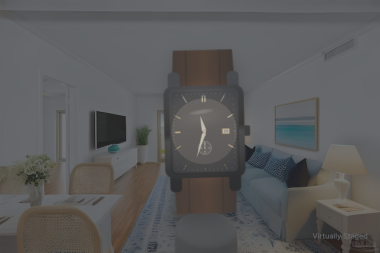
11h33
